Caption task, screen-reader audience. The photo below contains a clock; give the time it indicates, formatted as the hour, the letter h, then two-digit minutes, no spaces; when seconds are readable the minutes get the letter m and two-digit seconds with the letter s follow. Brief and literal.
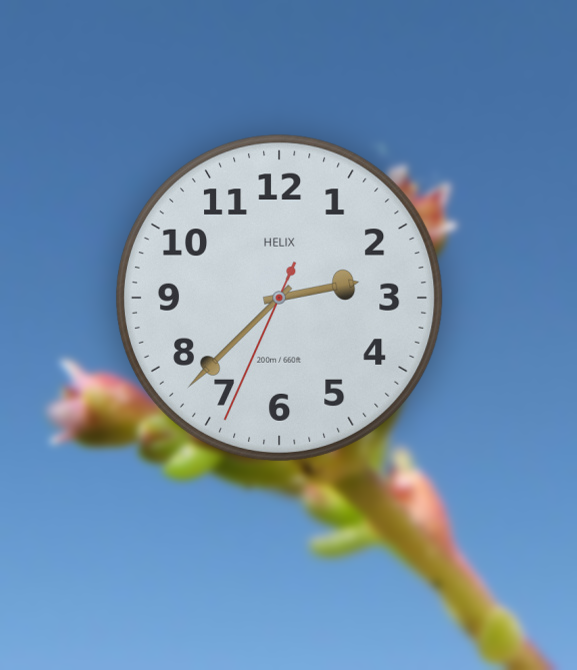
2h37m34s
